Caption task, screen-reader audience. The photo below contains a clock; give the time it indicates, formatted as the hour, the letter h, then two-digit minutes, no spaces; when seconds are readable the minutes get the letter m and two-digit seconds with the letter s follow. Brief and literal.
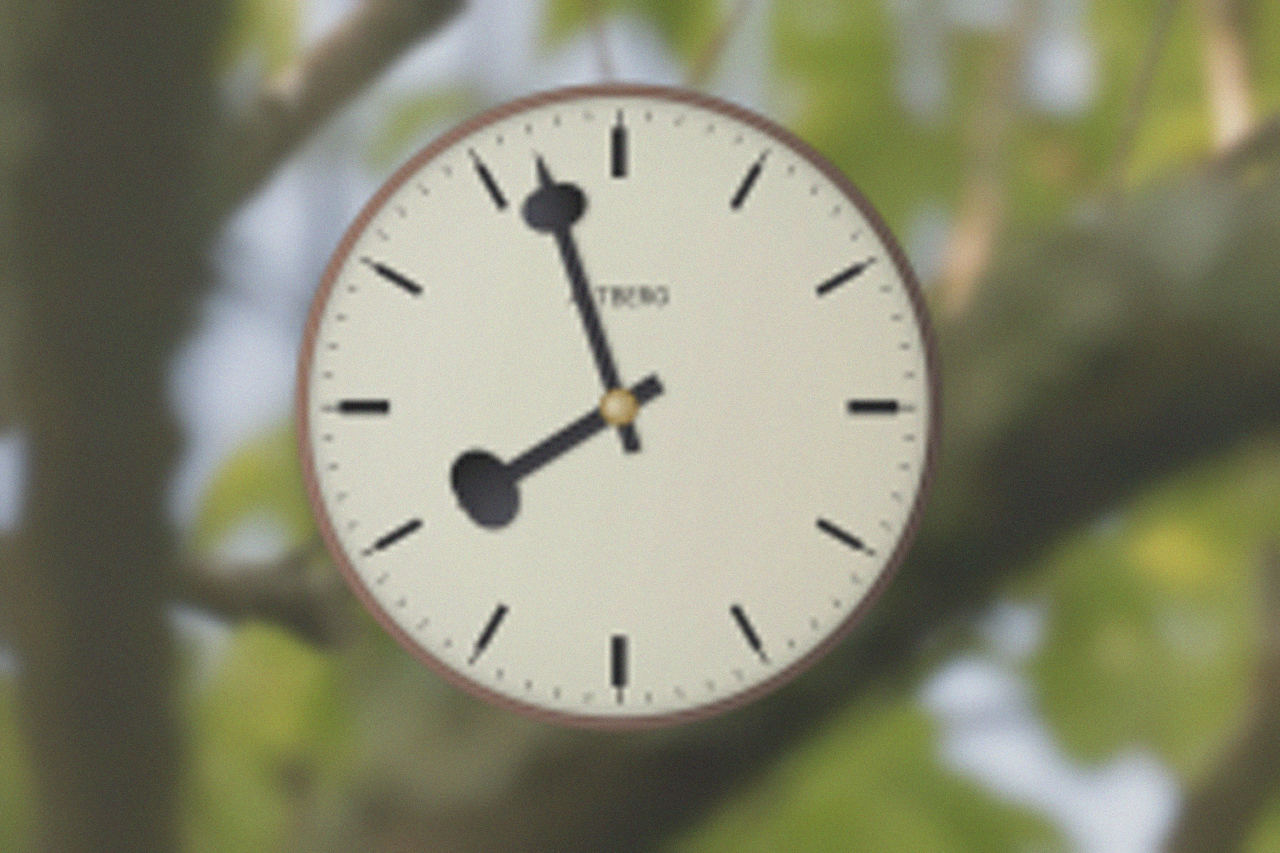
7h57
